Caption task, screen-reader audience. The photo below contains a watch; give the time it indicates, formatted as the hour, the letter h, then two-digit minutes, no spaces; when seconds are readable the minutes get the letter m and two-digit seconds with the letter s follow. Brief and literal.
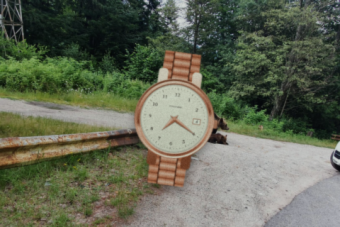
7h20
